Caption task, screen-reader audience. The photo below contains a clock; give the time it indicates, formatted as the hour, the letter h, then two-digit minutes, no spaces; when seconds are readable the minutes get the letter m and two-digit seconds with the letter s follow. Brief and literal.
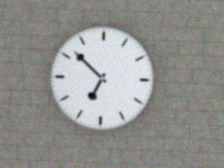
6h52
